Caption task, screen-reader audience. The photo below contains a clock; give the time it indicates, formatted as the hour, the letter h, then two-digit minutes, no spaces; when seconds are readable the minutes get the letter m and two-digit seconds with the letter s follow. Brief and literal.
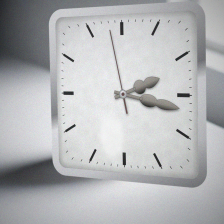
2h16m58s
